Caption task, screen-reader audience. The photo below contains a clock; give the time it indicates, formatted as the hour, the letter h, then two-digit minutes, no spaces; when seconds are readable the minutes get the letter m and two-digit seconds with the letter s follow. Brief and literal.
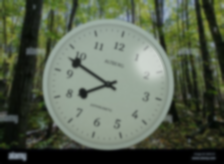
7h48
